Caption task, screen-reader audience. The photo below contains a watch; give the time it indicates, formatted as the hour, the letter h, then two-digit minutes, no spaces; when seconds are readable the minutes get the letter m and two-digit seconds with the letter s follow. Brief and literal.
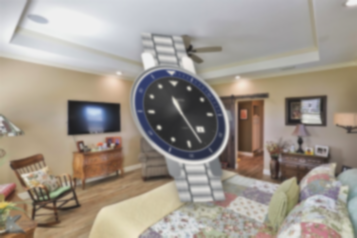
11h26
